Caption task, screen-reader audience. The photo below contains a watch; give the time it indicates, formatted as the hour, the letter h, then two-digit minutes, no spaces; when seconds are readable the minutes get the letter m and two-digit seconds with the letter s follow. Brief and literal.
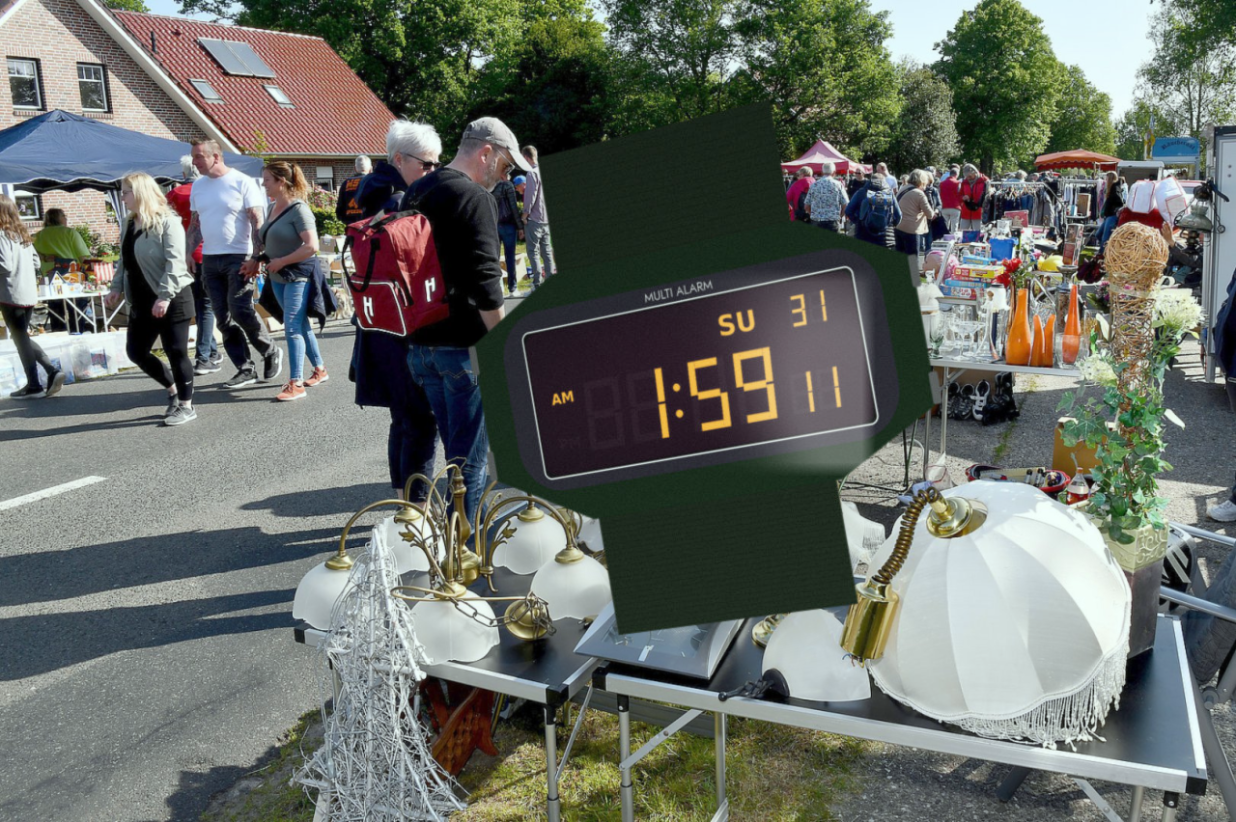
1h59m11s
